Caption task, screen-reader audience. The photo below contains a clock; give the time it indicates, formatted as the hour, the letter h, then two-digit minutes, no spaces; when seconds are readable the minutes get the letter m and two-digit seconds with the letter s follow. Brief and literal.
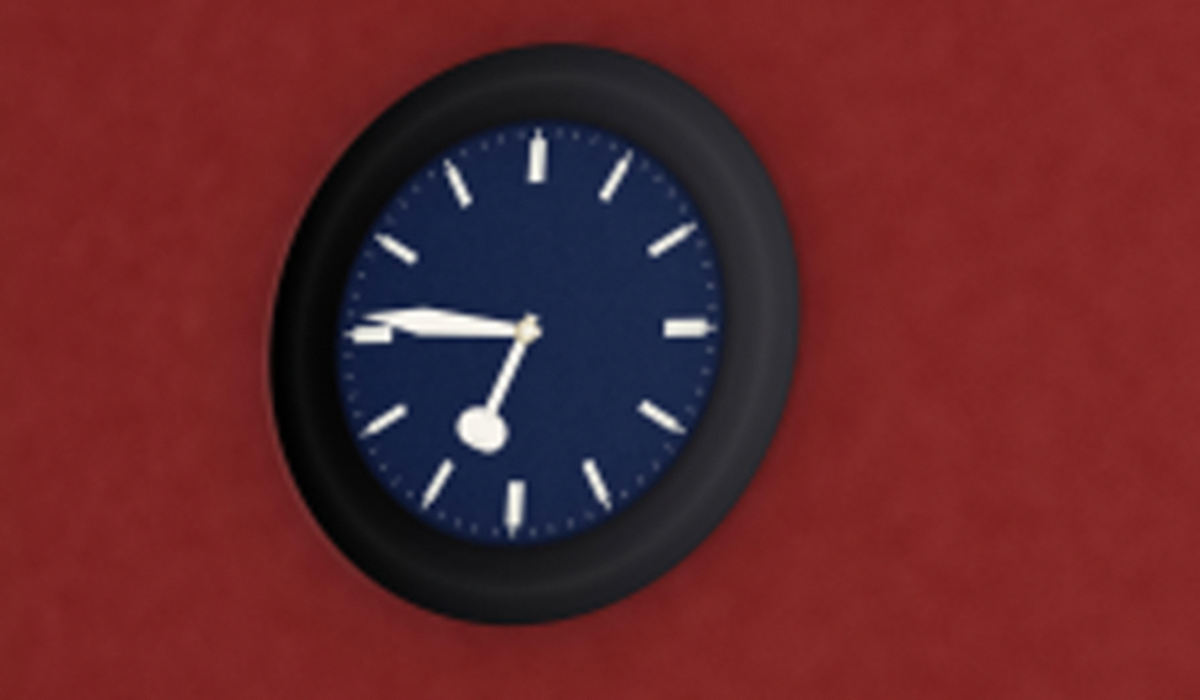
6h46
